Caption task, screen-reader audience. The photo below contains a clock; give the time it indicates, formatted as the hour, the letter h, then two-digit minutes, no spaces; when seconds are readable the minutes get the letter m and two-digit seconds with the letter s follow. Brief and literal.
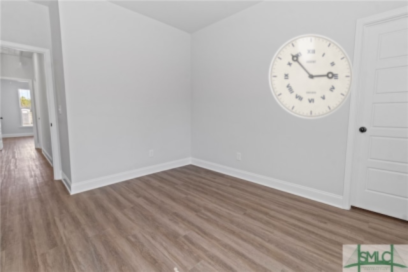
2h53
